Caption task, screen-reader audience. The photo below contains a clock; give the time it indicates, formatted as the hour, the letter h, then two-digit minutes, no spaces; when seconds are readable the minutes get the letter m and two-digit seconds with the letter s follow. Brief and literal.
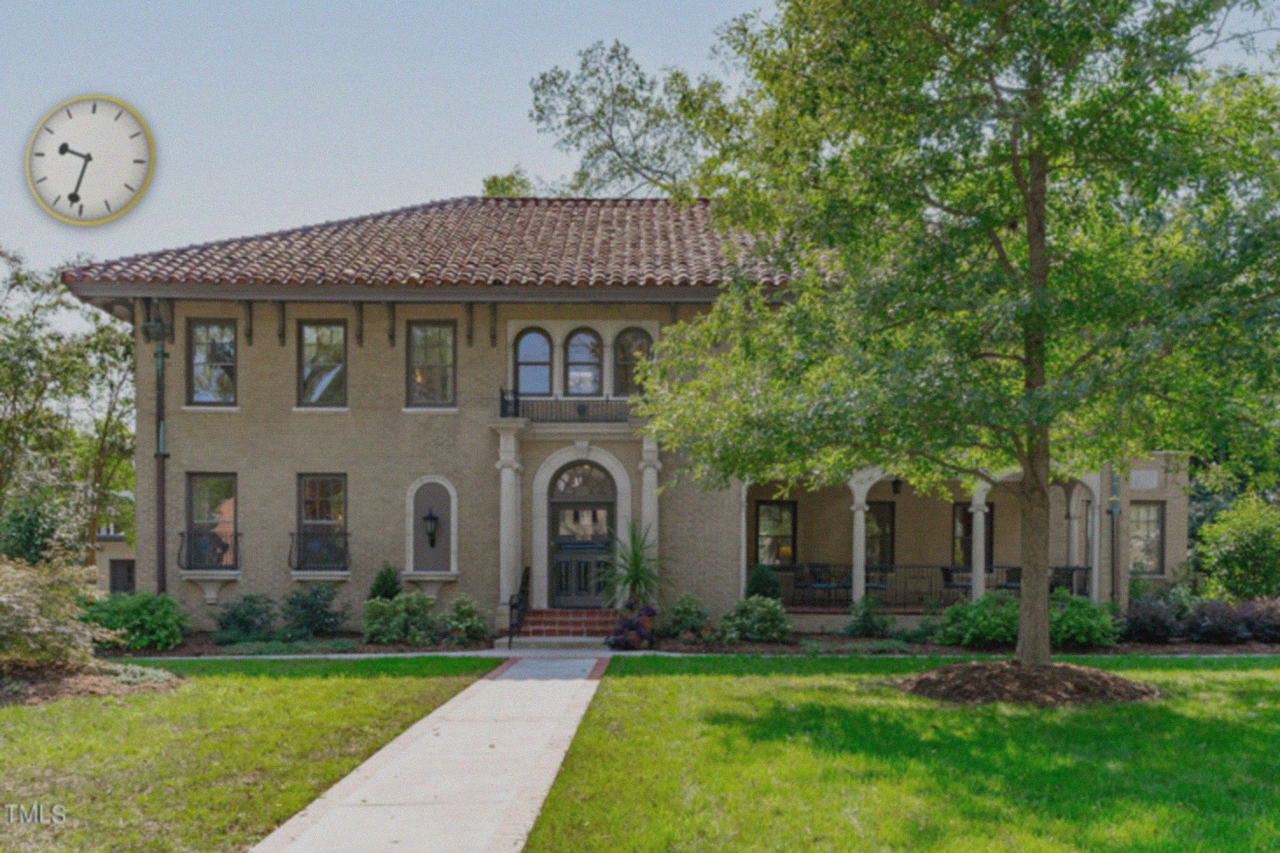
9h32
